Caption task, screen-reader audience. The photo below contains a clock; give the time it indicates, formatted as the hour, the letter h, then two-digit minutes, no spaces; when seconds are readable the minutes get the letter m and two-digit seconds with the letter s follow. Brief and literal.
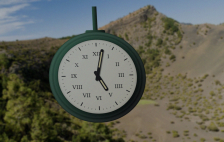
5h02
